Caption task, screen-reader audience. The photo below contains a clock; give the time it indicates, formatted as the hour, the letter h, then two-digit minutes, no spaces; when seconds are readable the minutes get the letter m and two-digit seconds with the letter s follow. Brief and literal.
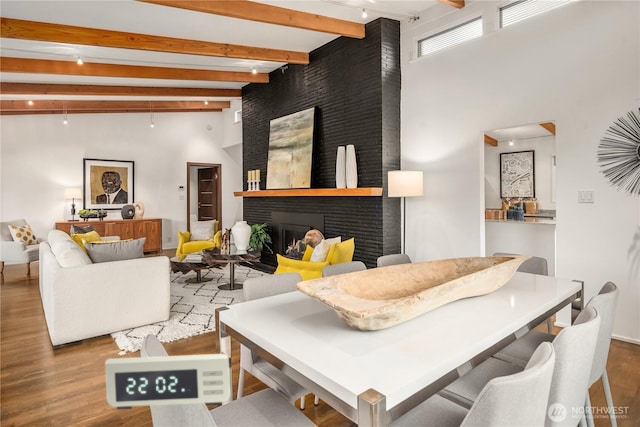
22h02
